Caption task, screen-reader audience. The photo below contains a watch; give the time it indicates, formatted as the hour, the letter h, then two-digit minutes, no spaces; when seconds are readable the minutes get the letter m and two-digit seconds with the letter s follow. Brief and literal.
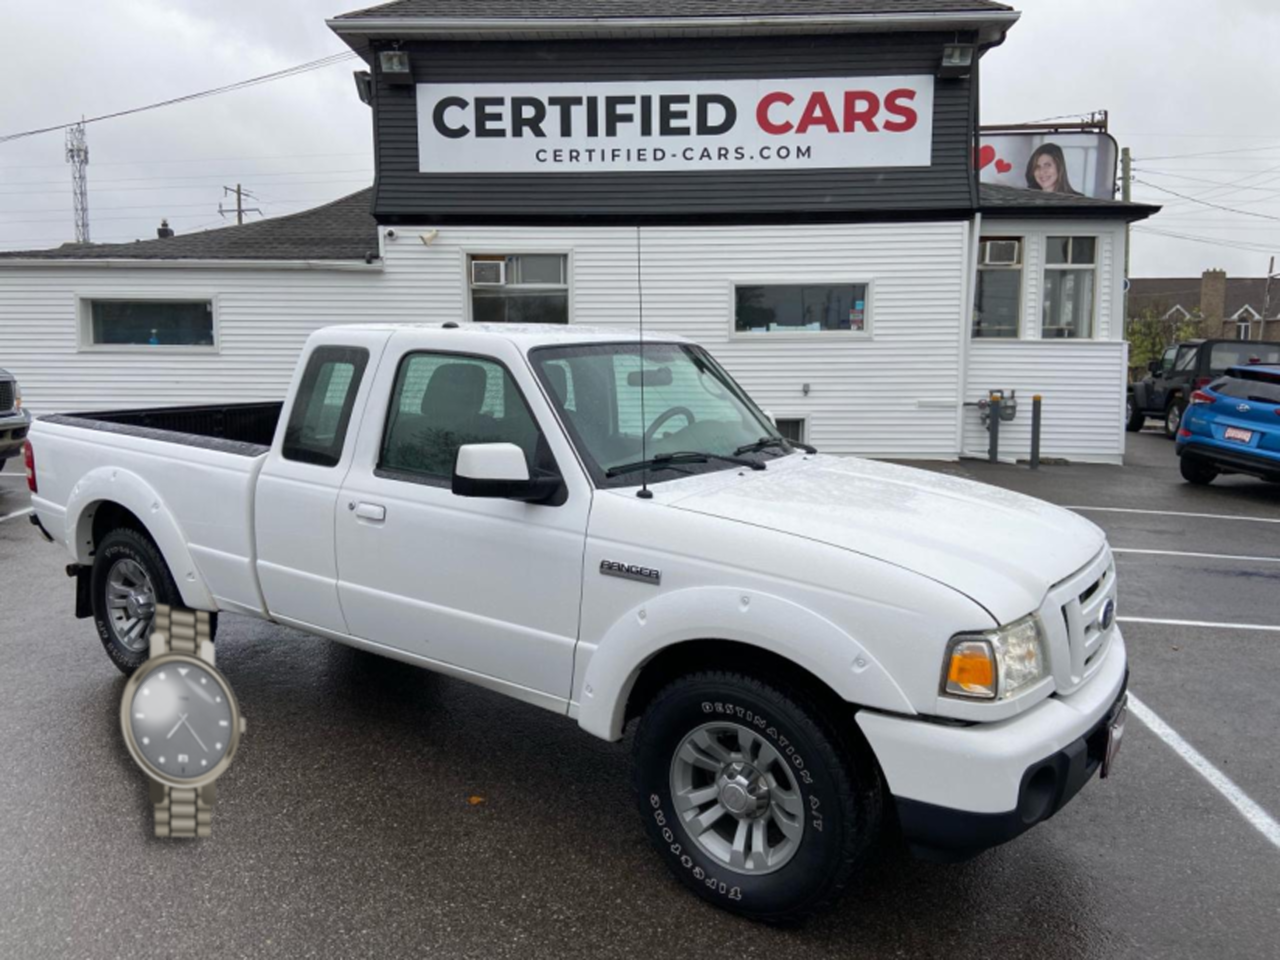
7h23
